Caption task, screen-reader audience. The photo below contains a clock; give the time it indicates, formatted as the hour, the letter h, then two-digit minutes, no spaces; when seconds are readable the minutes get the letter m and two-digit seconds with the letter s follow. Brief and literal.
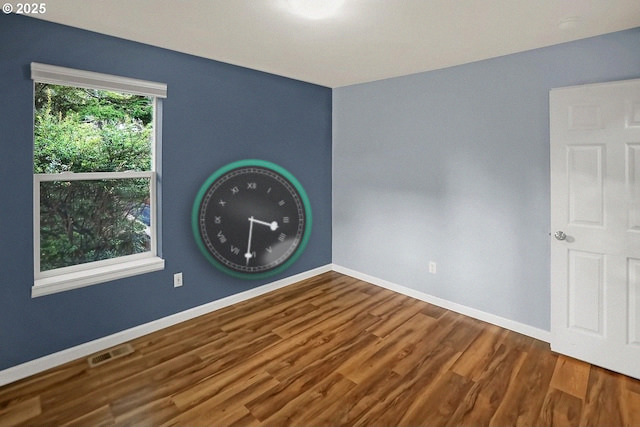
3h31
